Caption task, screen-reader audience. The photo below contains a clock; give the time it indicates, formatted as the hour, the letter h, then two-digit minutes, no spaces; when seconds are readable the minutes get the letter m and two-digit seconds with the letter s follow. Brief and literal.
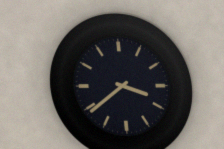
3h39
